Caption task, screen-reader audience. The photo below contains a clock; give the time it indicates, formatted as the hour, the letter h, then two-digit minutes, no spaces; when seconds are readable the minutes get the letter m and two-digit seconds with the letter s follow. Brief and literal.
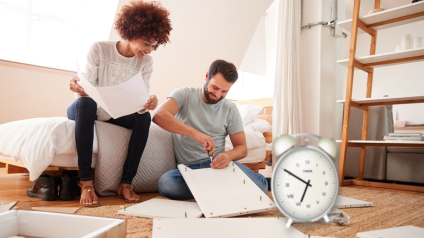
6h50
